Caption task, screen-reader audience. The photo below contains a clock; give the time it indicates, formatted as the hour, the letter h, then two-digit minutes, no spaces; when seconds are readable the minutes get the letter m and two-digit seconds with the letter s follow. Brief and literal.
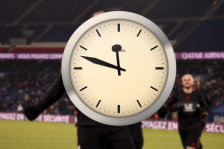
11h48
